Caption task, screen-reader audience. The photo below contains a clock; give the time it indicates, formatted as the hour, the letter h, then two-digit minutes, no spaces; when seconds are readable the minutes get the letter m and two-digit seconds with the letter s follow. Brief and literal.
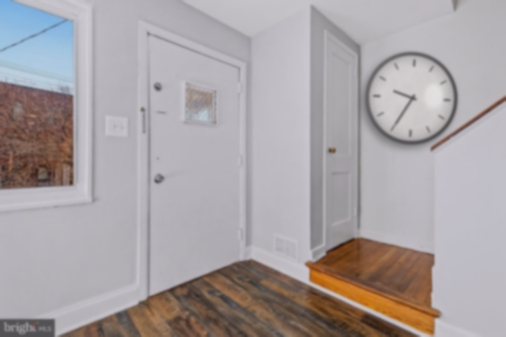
9h35
